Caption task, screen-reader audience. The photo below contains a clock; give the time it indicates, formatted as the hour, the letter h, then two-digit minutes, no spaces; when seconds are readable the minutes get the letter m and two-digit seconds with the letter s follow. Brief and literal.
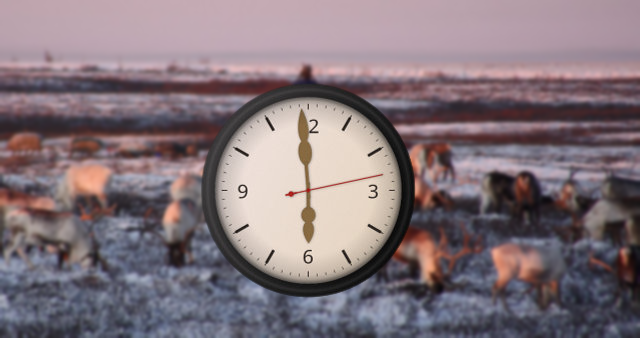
5h59m13s
